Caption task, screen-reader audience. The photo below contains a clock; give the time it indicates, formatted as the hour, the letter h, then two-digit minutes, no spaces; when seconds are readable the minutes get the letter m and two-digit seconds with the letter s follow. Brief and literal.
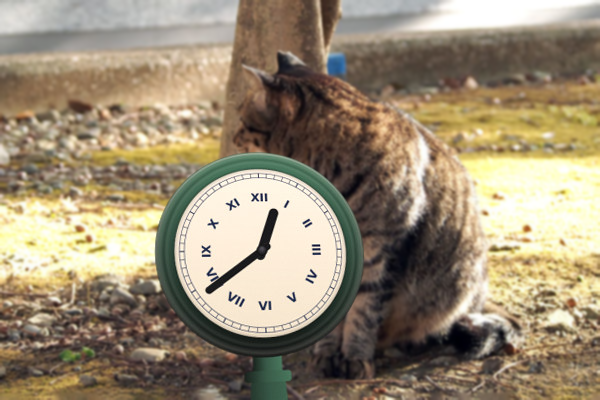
12h39
